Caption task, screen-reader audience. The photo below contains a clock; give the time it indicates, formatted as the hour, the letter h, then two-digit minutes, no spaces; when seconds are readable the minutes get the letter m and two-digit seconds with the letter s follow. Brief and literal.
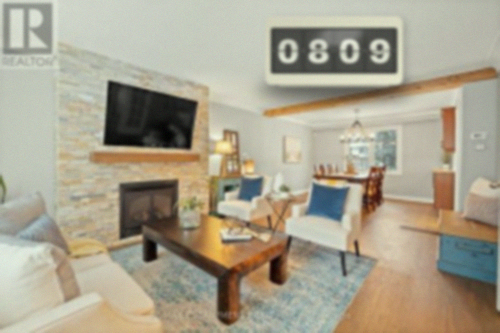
8h09
